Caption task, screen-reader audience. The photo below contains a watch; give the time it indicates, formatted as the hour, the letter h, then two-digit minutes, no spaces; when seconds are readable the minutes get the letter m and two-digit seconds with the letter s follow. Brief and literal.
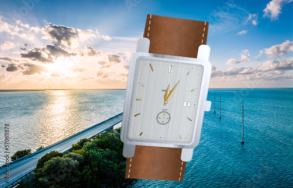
12h04
